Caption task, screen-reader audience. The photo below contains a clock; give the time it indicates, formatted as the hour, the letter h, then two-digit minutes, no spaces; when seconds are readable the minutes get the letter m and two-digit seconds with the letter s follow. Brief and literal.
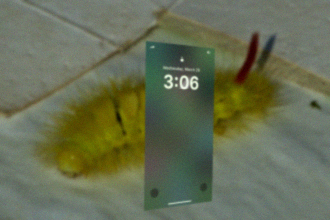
3h06
